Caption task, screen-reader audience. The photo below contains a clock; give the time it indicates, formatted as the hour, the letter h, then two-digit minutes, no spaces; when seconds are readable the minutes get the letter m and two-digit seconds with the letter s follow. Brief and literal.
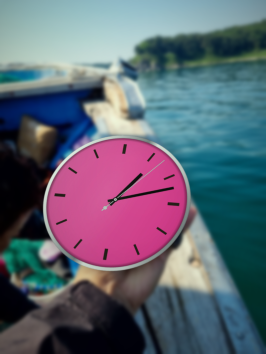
1h12m07s
